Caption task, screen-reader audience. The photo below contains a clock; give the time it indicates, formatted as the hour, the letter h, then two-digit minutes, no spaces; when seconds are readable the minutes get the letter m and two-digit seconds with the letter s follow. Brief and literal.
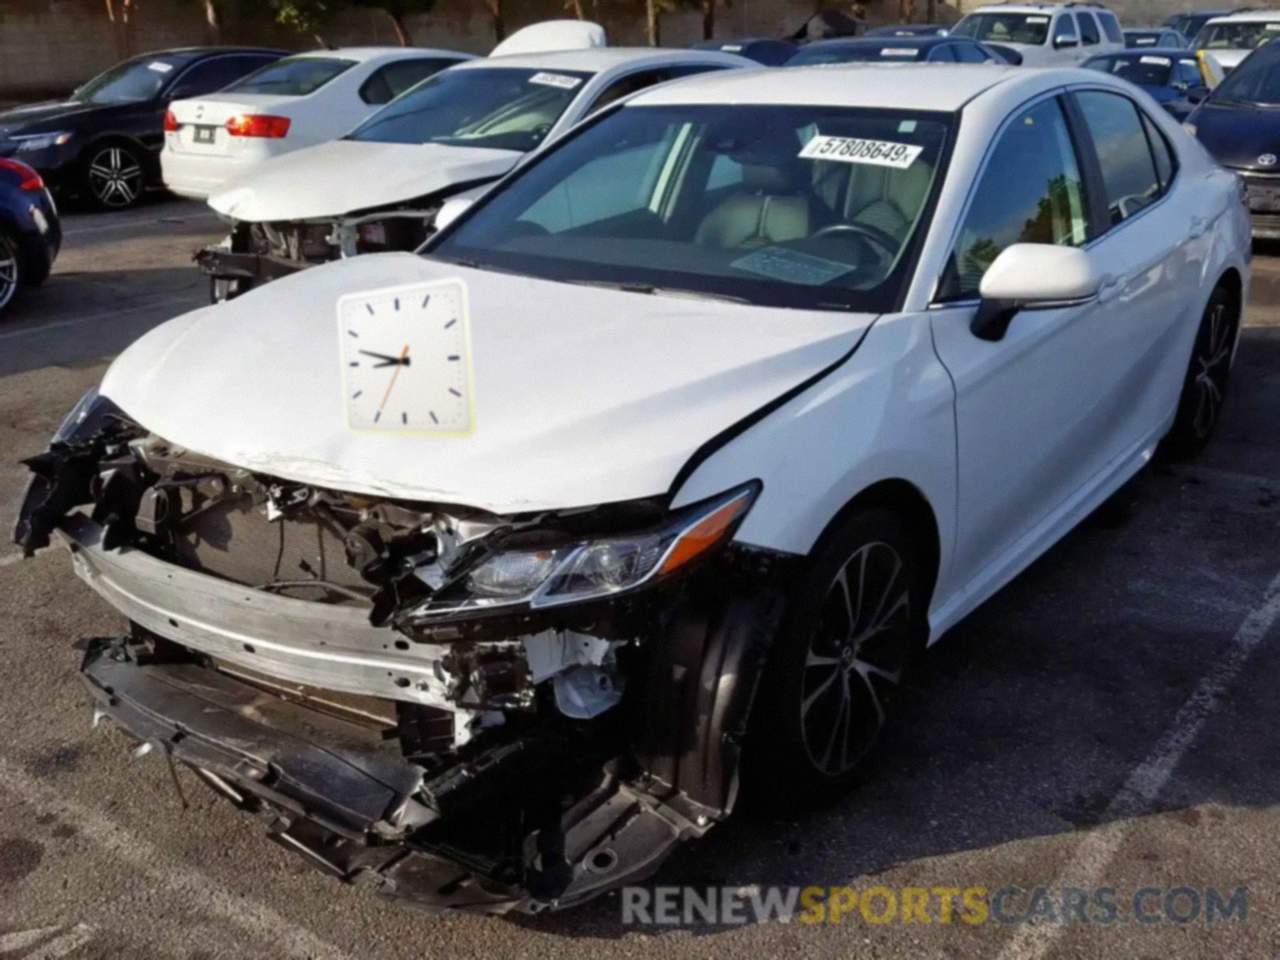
8h47m35s
